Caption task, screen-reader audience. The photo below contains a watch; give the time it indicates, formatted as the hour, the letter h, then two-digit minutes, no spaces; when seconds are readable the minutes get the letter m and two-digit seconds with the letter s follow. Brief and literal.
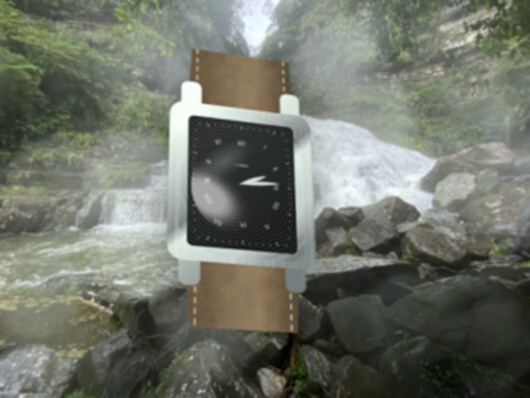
2h14
